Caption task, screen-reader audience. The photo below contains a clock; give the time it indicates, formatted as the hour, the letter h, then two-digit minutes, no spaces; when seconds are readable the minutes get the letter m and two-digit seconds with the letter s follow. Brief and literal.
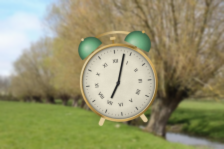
7h03
